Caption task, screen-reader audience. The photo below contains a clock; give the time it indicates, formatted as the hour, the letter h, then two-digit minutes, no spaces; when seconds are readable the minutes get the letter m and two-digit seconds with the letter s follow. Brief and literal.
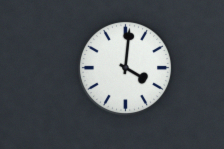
4h01
